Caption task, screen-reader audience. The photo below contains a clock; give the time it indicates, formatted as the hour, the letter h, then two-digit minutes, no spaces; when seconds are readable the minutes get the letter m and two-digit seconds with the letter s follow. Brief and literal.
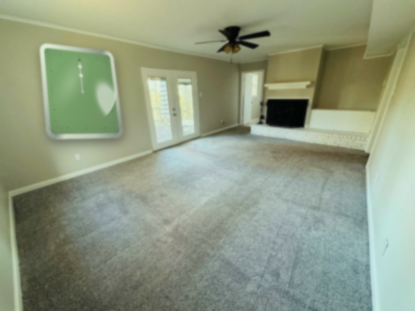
12h00
